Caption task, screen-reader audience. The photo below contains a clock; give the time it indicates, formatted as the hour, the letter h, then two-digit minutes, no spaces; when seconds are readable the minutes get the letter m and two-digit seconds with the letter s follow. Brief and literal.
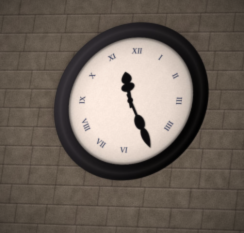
11h25
